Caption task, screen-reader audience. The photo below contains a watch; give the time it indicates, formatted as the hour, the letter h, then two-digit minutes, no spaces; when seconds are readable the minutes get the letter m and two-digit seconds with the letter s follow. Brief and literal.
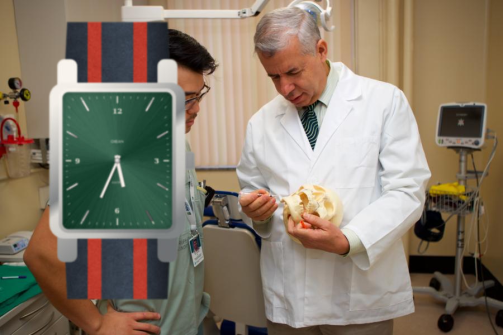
5h34
